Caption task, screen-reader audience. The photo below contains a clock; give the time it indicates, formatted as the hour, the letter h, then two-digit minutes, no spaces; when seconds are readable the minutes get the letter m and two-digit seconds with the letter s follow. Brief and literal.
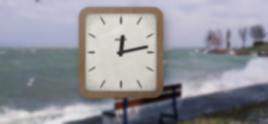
12h13
